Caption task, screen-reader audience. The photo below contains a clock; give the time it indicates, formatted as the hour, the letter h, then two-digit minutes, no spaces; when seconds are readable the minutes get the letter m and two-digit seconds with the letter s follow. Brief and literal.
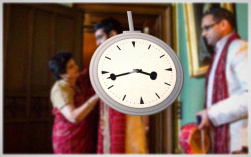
3h43
